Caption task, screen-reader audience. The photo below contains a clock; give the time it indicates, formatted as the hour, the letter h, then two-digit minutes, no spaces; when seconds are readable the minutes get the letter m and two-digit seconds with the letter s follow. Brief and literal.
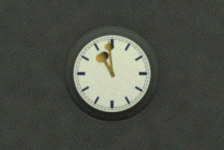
10h59
